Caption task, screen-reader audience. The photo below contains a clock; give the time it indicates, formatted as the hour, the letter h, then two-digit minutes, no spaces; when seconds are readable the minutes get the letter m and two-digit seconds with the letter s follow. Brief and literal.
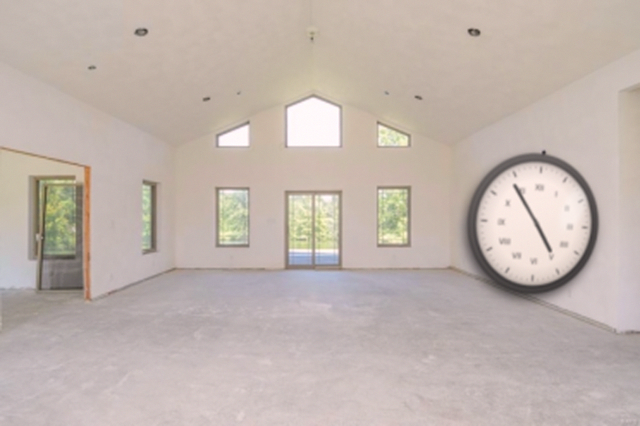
4h54
